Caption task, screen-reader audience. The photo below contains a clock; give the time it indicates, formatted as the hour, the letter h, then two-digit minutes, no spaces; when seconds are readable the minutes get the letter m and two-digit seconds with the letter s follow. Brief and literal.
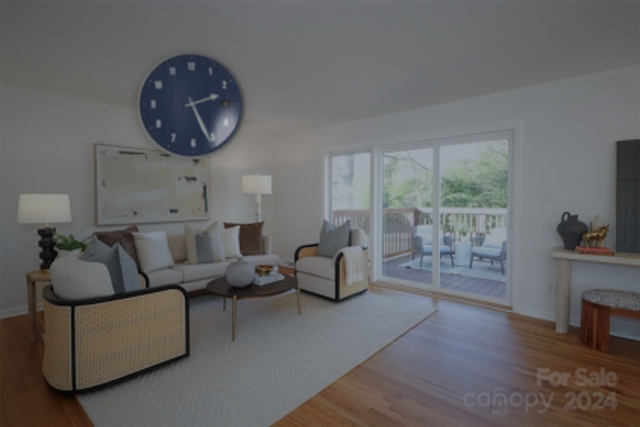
2h26
